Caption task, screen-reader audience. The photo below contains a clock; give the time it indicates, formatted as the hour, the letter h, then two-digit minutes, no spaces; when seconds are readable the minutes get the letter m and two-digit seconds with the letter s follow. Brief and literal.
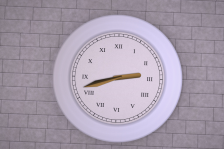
2h42
